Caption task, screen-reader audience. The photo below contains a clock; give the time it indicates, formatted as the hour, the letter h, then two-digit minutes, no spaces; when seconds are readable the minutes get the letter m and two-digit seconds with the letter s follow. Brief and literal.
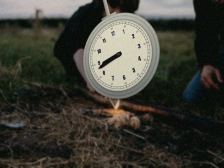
8h43
